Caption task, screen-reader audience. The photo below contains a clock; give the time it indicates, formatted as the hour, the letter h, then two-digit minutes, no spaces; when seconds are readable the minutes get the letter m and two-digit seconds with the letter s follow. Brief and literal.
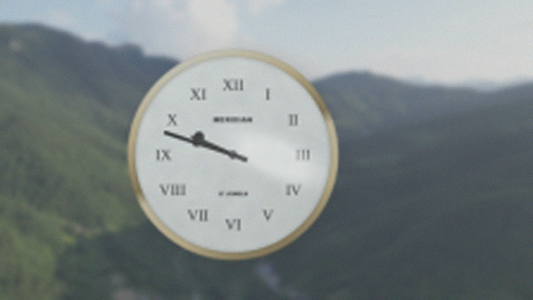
9h48
